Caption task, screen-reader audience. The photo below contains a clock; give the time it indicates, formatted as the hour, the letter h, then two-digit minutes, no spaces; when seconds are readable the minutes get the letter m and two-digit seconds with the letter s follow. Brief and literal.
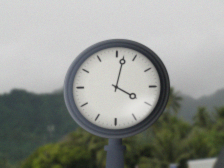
4h02
